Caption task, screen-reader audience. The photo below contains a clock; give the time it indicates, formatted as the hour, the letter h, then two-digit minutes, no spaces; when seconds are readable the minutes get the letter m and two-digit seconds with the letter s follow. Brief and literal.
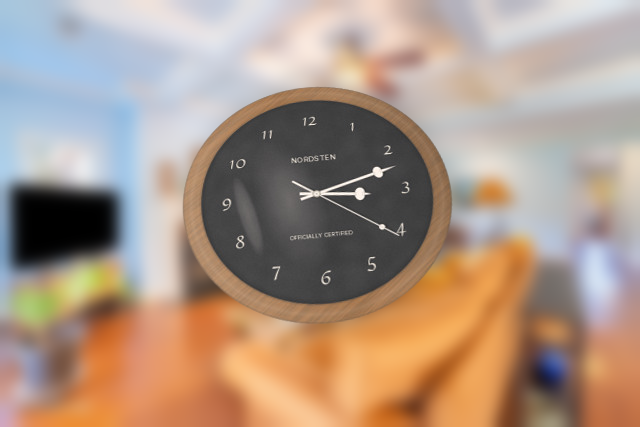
3h12m21s
